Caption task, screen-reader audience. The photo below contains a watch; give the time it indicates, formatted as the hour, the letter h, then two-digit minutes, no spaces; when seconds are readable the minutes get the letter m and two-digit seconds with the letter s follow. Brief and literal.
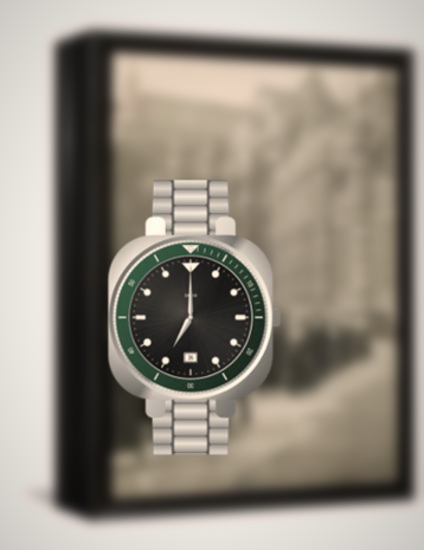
7h00
